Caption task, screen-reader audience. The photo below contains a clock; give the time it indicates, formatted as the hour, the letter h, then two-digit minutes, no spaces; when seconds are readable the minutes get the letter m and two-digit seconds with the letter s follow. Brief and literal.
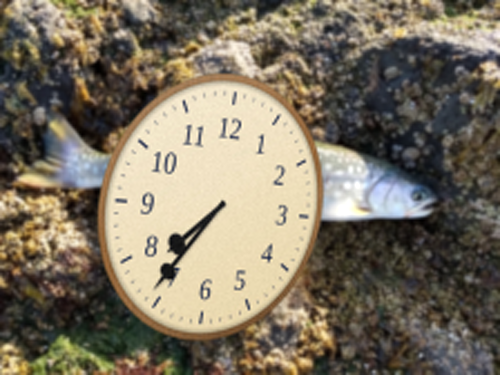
7h36
